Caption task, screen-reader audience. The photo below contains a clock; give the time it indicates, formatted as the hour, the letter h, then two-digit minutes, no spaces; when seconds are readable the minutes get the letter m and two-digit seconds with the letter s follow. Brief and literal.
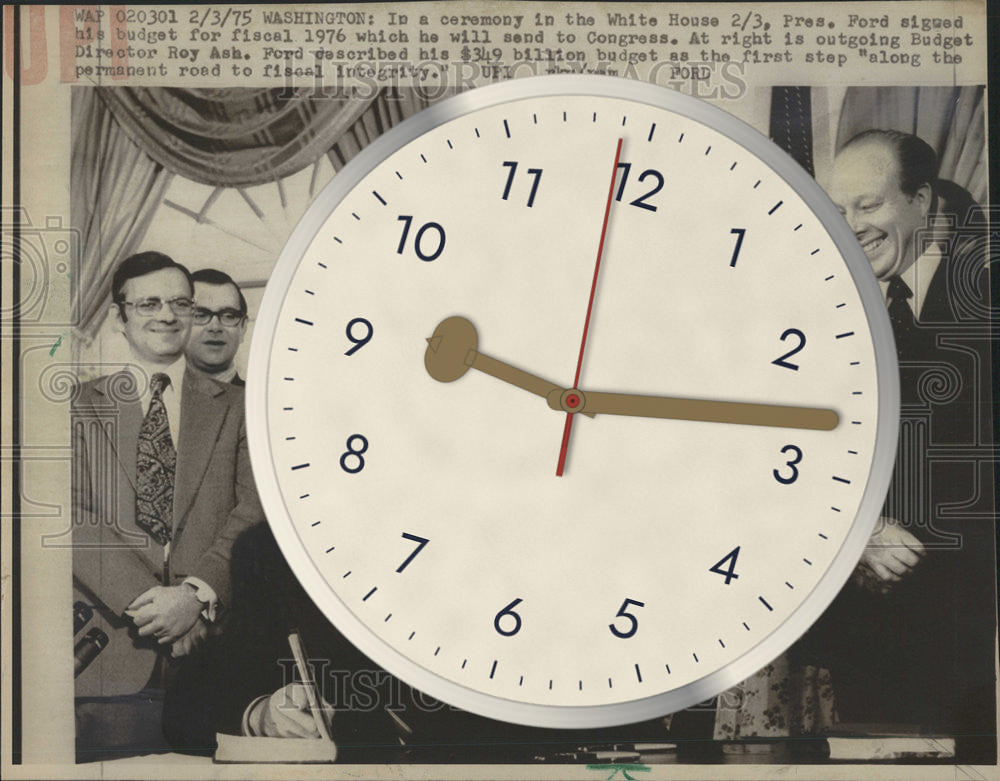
9h12m59s
